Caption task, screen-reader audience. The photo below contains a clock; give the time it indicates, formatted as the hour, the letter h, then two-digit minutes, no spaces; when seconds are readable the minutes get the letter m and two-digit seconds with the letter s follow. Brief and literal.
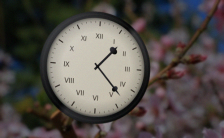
1h23
